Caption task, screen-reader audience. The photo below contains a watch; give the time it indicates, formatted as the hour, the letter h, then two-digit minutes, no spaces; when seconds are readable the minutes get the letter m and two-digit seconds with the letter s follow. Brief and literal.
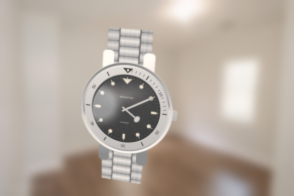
4h10
